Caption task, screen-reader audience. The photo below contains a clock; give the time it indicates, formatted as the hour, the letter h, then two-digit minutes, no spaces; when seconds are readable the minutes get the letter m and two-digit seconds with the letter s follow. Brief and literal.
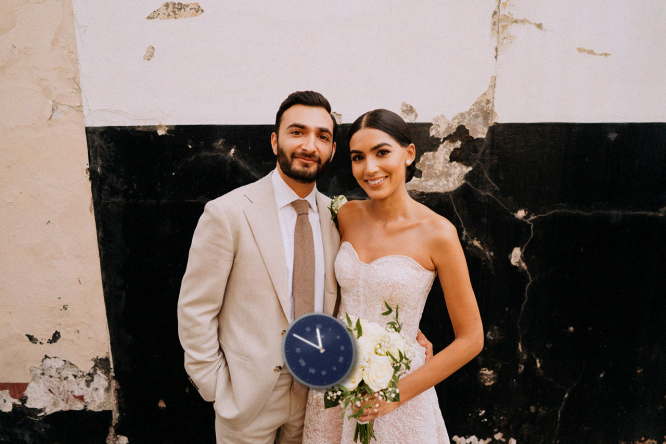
11h50
